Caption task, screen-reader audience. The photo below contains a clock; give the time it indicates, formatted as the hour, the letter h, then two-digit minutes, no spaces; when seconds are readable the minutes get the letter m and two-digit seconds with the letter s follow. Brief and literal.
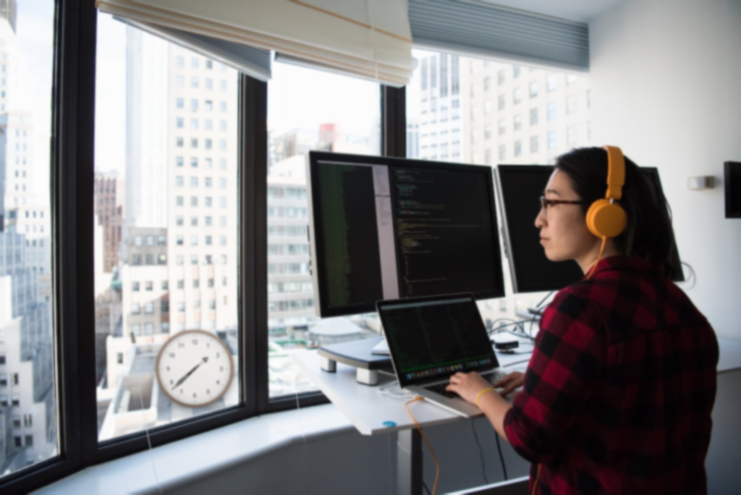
1h38
